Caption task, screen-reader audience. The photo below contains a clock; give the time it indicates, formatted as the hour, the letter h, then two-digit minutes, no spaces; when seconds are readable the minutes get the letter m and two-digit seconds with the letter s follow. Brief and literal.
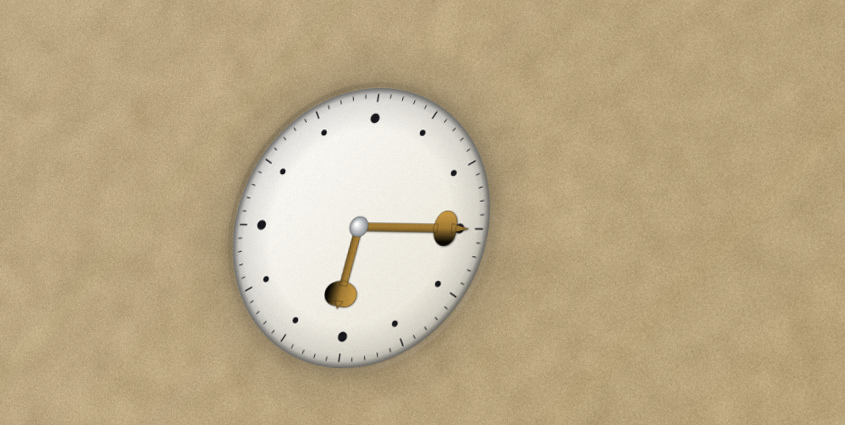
6h15
